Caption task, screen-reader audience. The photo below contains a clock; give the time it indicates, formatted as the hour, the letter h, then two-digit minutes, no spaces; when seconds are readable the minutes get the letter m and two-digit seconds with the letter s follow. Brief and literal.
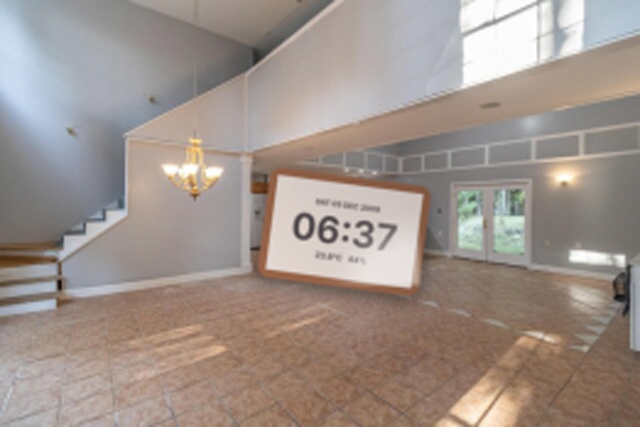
6h37
